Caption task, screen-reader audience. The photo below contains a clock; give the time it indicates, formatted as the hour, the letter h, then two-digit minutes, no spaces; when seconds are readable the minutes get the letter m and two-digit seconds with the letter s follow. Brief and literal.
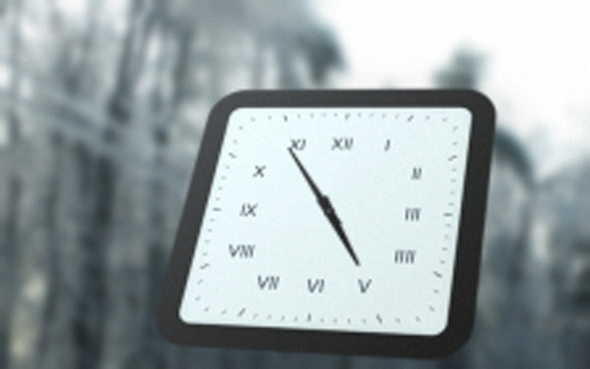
4h54
